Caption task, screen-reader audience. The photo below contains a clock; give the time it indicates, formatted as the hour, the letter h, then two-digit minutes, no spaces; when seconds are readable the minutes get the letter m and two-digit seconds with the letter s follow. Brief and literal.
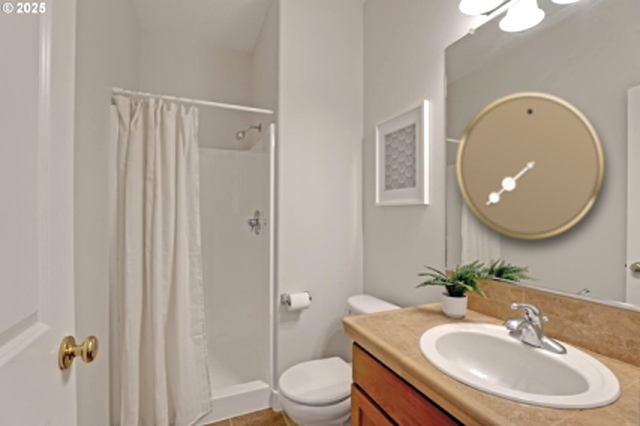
7h38
